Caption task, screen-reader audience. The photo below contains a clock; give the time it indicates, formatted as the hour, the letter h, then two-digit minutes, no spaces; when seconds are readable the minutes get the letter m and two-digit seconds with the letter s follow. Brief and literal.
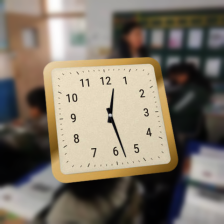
12h28
